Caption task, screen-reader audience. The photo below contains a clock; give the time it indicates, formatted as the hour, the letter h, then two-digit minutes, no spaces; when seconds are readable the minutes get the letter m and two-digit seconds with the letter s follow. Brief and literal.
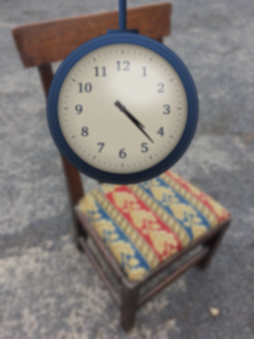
4h23
